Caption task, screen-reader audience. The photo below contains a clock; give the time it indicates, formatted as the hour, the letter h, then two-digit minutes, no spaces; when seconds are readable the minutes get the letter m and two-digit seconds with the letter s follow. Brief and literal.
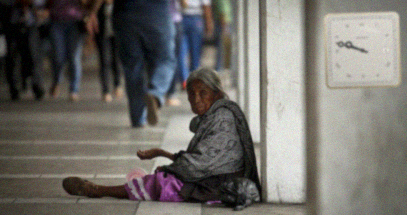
9h48
